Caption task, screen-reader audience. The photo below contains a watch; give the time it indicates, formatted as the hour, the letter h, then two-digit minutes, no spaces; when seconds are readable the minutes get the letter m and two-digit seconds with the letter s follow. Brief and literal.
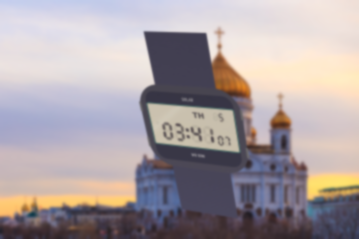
3h41
